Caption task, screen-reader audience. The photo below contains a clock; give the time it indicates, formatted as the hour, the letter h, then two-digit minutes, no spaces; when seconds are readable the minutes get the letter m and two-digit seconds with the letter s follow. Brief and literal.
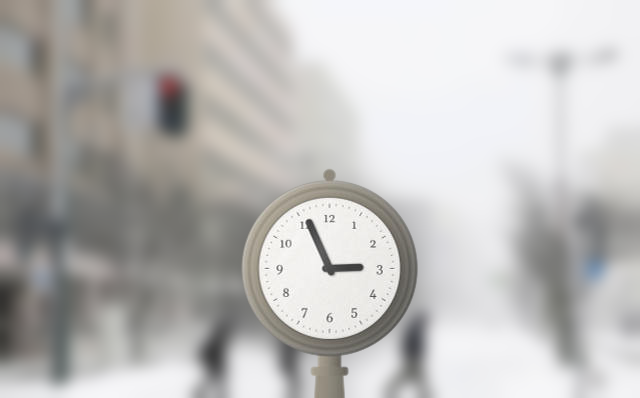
2h56
